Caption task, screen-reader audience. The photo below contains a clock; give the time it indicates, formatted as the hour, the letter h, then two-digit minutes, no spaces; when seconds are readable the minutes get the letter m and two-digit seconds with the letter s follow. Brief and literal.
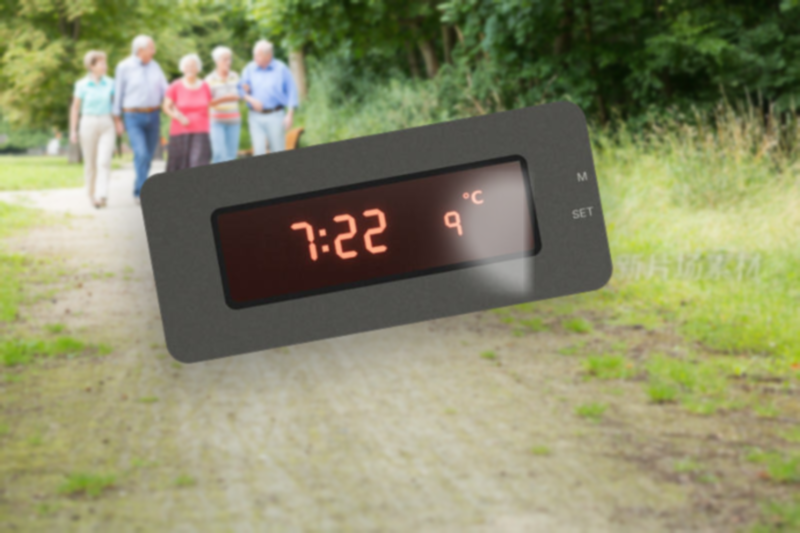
7h22
